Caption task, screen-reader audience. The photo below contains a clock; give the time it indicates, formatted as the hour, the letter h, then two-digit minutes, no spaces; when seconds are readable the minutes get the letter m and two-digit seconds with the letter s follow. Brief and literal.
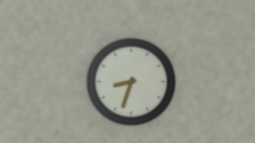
8h33
